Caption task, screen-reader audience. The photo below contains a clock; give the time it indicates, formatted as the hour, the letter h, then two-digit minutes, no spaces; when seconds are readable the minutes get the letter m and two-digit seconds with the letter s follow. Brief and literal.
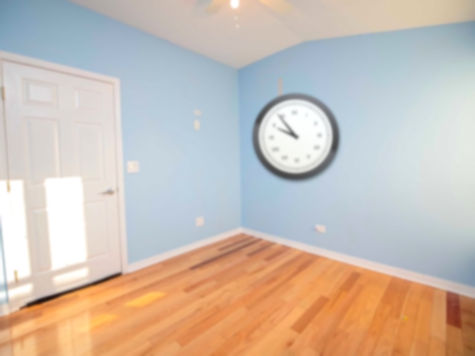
9h54
